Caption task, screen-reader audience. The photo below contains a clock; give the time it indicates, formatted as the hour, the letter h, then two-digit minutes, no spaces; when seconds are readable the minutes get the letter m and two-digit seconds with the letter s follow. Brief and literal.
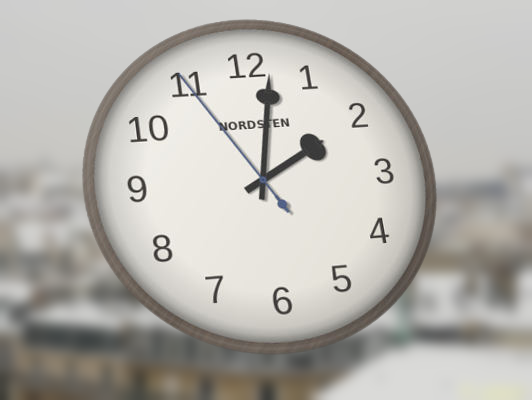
2h01m55s
